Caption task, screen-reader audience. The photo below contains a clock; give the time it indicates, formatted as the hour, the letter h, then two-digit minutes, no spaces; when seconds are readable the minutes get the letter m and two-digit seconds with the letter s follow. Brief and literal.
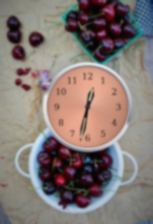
12h32
